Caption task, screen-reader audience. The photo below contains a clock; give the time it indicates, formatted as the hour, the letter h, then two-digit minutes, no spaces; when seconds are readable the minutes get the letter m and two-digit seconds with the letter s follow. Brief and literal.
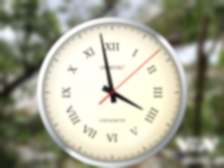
3h58m08s
